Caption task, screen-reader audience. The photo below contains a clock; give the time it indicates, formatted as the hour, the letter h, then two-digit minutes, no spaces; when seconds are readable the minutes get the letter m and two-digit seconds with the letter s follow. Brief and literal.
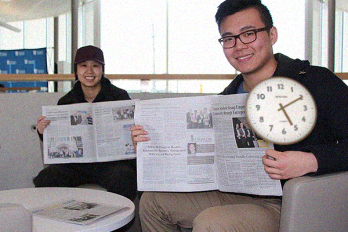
5h10
